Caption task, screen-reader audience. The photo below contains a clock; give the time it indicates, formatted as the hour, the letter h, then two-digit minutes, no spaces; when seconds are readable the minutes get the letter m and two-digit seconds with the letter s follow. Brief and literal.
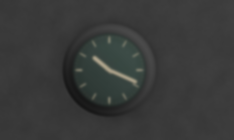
10h19
